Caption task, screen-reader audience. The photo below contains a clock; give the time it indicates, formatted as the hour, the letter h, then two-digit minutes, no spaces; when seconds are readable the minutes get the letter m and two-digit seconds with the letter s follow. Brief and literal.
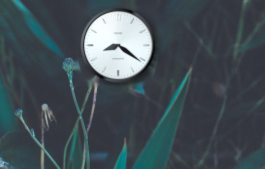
8h21
